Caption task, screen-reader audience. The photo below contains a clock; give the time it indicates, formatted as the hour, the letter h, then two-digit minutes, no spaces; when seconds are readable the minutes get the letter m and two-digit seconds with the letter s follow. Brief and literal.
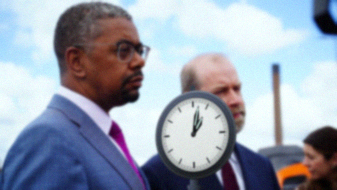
1h02
